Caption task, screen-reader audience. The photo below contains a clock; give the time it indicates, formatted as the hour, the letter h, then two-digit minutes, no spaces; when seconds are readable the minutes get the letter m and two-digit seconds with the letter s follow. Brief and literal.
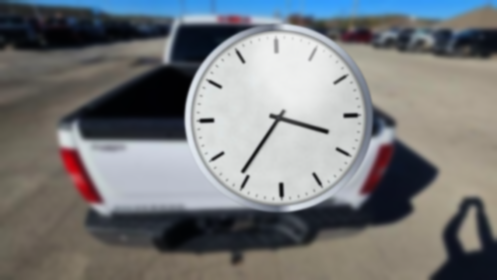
3h36
